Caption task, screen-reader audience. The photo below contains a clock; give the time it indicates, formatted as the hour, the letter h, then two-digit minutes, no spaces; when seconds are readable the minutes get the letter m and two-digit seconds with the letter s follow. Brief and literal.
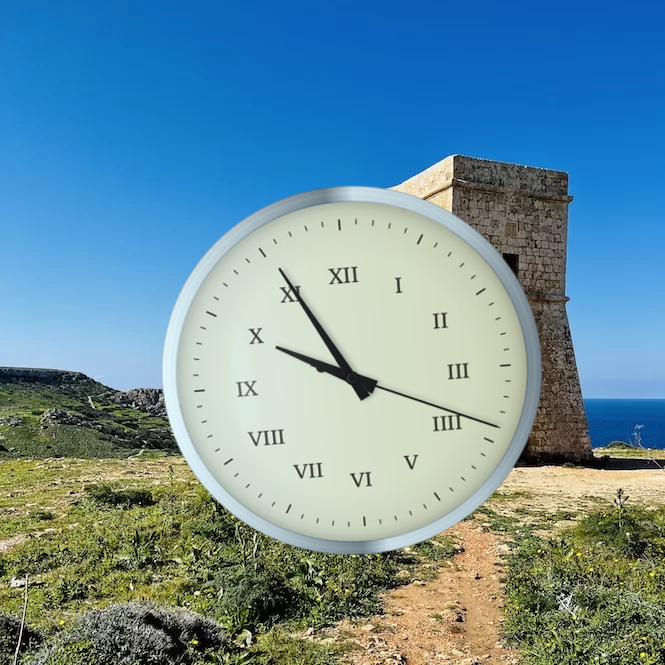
9h55m19s
